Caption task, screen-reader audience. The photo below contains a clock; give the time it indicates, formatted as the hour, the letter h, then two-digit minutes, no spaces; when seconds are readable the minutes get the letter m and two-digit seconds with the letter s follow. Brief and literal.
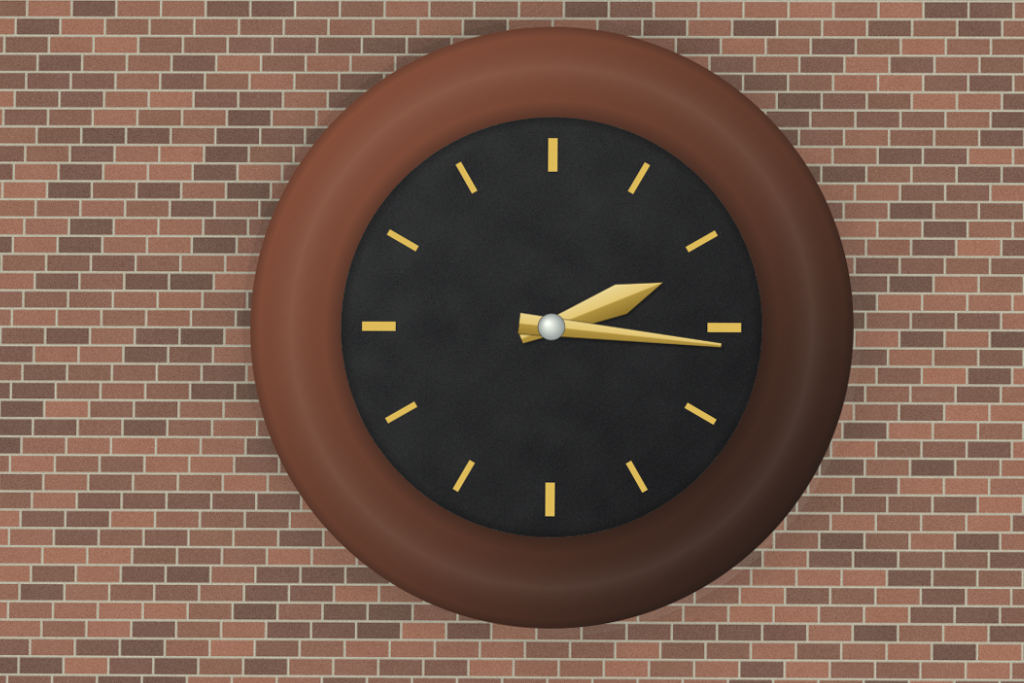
2h16
